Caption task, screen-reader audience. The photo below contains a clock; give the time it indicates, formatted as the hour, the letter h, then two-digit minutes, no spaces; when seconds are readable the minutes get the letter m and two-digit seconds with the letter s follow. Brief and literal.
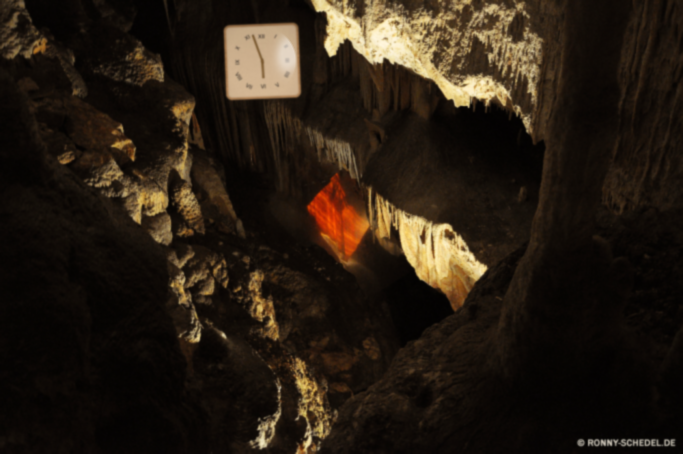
5h57
